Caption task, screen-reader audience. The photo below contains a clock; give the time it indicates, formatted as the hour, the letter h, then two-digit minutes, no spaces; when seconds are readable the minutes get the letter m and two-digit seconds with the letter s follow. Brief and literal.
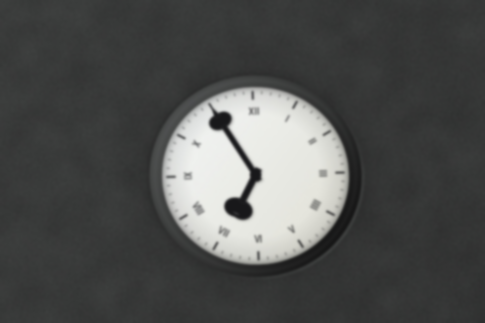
6h55
